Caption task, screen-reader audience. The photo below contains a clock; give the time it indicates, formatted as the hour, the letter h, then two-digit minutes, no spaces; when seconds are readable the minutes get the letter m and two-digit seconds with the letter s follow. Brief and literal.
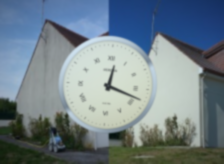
12h18
